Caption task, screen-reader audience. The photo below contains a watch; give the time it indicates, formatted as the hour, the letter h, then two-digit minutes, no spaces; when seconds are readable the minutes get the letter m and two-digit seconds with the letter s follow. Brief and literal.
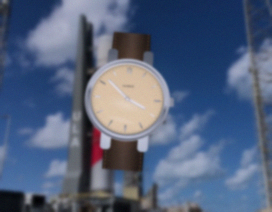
3h52
